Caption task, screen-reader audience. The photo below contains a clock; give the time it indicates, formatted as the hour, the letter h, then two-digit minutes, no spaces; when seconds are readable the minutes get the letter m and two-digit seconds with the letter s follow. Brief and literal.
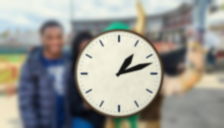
1h12
